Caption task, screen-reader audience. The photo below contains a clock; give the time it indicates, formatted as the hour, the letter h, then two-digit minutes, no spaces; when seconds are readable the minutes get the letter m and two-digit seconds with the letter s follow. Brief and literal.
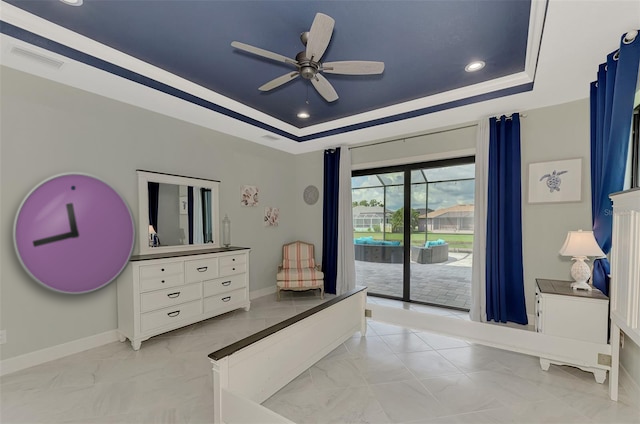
11h43
